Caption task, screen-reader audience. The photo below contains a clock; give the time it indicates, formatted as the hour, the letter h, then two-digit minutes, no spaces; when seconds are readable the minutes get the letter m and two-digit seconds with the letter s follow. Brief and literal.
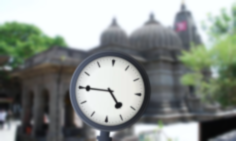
4h45
